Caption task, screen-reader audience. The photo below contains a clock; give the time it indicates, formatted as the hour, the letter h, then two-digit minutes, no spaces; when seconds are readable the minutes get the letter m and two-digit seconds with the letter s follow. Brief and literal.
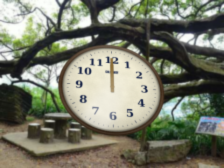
12h00
